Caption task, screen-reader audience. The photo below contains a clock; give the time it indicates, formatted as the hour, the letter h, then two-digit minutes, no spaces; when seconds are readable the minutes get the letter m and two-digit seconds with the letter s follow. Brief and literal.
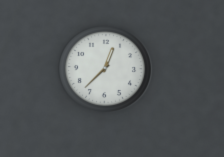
12h37
